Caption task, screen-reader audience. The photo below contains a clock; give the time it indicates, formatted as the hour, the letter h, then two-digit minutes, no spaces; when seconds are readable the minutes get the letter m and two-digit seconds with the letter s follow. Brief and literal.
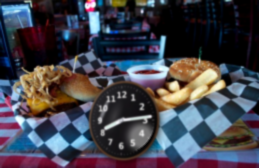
8h14
